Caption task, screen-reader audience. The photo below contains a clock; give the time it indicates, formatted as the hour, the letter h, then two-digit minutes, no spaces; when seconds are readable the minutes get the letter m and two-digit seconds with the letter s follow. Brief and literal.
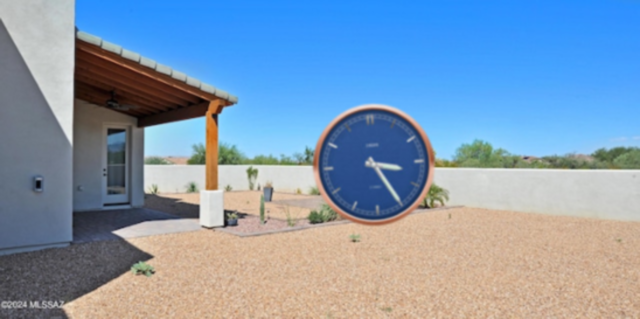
3h25
